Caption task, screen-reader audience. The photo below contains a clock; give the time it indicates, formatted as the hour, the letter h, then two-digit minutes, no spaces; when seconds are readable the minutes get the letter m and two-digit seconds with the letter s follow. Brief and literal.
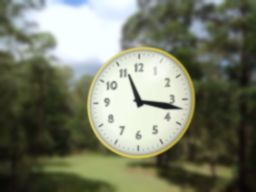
11h17
